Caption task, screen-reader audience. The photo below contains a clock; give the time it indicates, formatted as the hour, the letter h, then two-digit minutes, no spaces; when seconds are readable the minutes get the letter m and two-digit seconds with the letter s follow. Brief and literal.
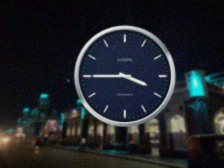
3h45
